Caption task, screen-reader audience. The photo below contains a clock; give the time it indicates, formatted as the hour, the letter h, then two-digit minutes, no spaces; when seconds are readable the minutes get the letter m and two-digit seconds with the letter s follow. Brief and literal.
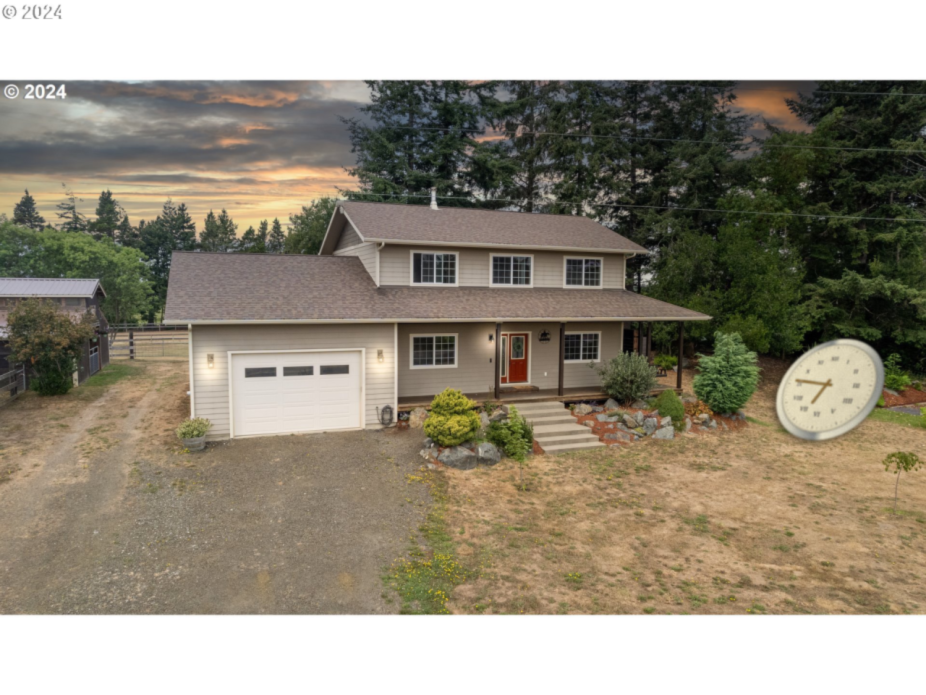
6h46
